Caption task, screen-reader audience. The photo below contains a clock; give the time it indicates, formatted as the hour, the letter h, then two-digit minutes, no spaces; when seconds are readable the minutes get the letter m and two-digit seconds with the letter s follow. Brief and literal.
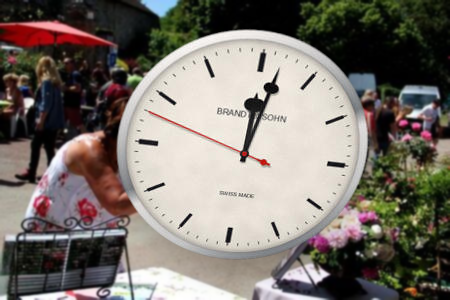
12h01m48s
